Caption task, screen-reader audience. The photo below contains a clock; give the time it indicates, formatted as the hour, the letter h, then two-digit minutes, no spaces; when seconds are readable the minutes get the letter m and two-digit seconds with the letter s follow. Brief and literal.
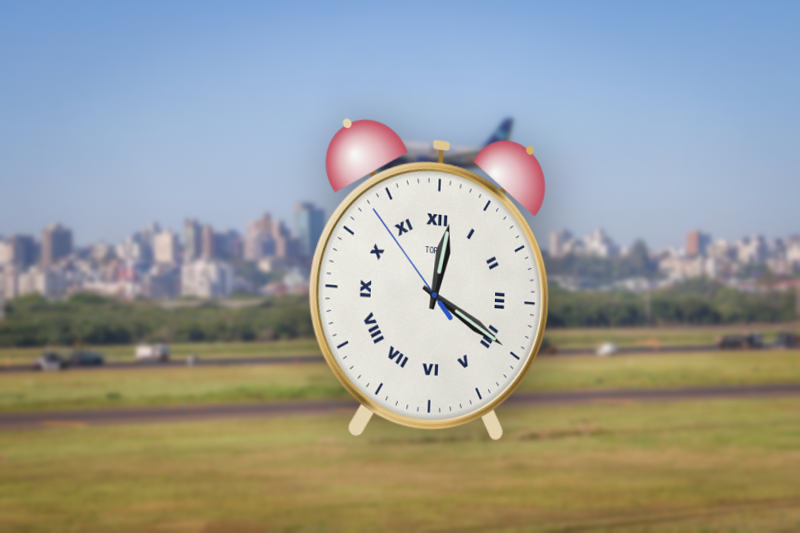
12h19m53s
